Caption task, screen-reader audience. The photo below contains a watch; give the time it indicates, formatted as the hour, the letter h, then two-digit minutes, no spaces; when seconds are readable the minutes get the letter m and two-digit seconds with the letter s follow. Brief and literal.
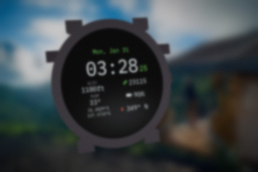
3h28
